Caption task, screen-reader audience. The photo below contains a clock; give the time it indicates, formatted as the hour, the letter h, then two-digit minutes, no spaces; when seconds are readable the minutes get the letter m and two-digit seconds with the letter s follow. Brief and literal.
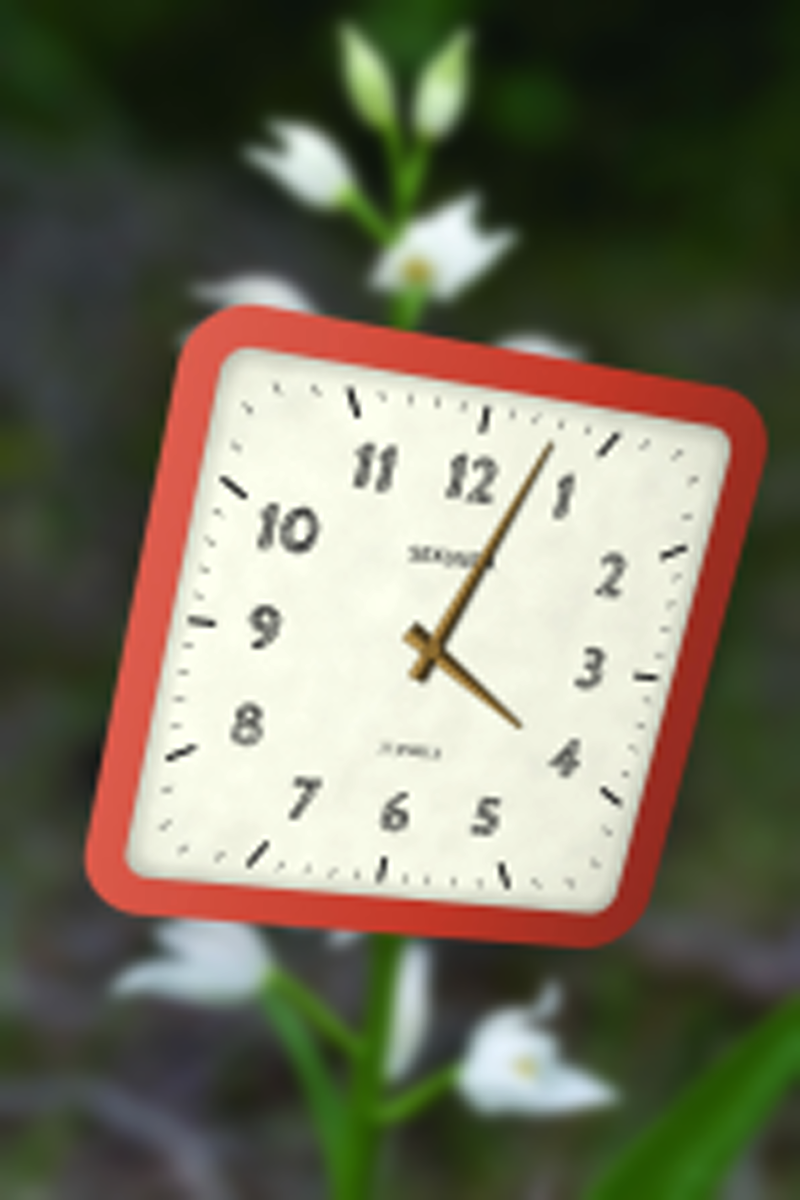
4h03
